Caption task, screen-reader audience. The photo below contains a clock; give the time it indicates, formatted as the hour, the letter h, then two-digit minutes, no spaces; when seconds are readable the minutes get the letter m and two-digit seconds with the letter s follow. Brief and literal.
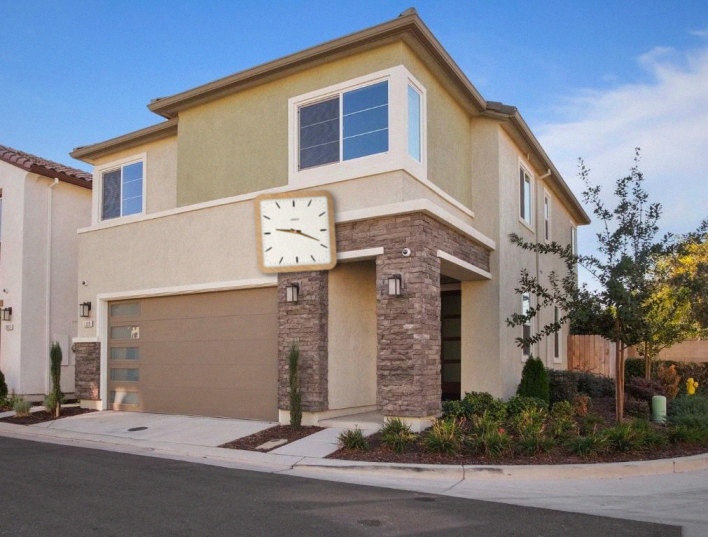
9h19
